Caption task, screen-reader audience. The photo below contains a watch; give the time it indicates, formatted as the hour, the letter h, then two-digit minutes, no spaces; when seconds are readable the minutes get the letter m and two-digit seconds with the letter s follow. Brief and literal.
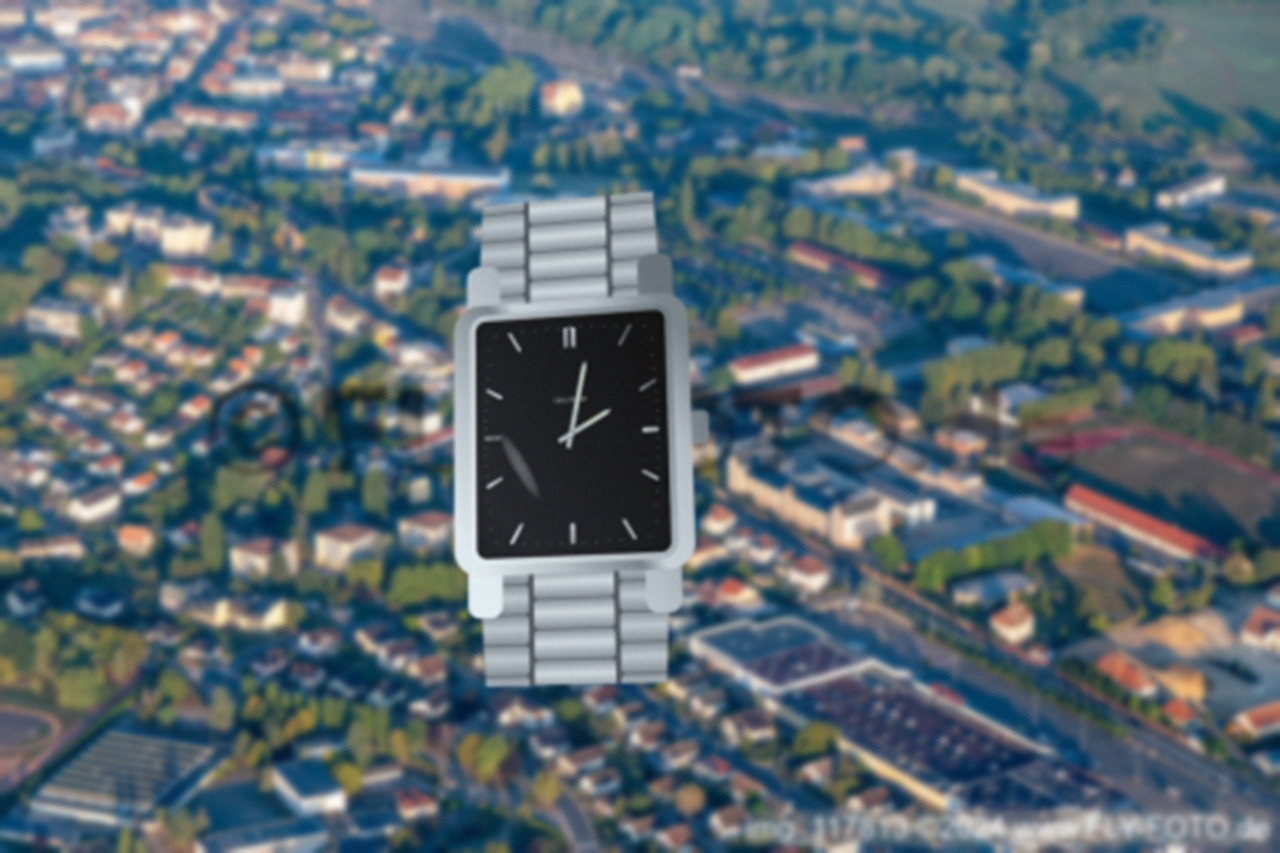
2h02
